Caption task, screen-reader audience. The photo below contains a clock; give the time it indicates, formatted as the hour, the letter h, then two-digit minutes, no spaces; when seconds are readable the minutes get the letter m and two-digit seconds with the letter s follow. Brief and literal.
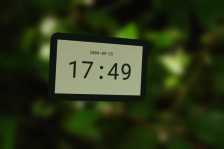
17h49
